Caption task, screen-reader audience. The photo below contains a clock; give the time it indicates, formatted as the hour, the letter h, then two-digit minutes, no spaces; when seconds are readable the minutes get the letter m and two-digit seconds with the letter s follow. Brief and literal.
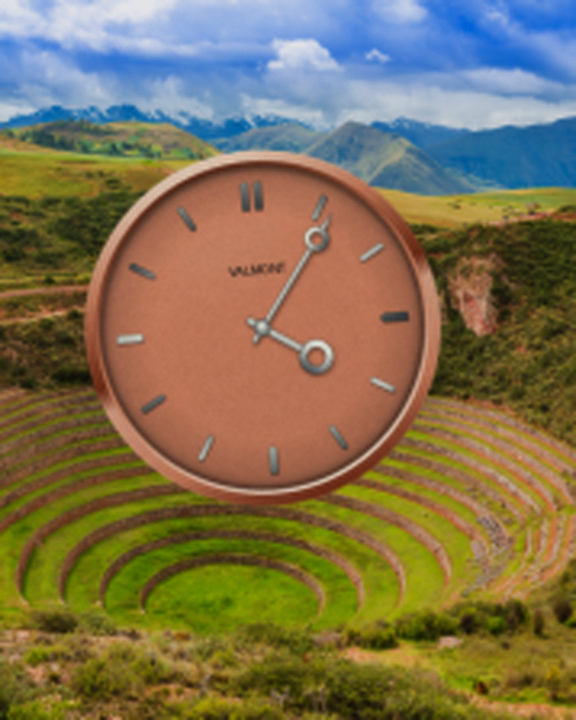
4h06
